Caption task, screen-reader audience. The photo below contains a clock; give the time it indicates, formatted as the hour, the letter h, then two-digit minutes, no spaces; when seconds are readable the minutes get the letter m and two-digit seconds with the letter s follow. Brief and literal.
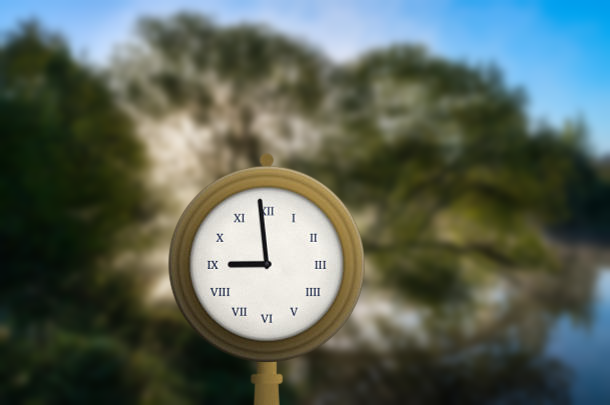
8h59
